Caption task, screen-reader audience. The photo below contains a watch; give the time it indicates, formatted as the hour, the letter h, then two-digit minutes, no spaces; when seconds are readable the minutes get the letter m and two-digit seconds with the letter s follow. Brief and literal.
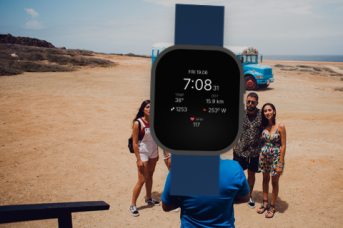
7h08
